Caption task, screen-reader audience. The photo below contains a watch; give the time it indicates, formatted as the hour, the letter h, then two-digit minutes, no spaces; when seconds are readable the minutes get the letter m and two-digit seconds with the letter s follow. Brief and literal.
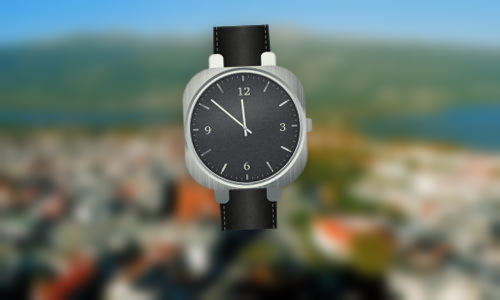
11h52
